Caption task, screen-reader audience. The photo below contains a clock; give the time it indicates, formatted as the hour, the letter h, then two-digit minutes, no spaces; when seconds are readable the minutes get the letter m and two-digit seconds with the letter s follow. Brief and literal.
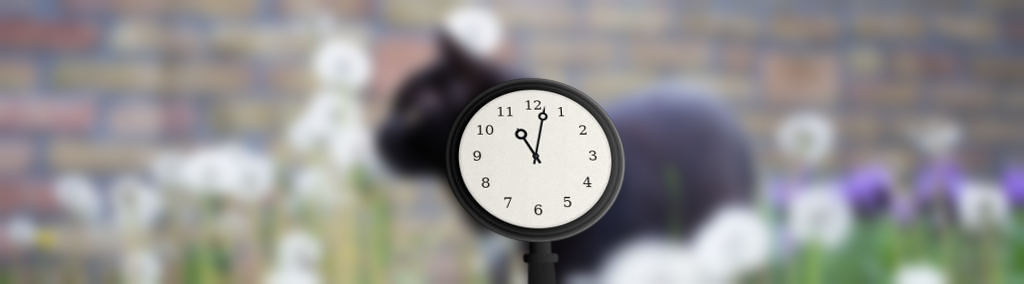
11h02
